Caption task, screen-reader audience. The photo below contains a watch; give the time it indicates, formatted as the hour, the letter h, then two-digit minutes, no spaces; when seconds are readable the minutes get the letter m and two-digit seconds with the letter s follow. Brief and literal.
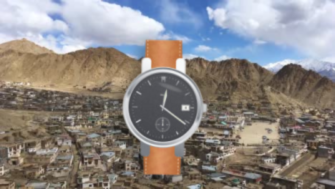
12h21
